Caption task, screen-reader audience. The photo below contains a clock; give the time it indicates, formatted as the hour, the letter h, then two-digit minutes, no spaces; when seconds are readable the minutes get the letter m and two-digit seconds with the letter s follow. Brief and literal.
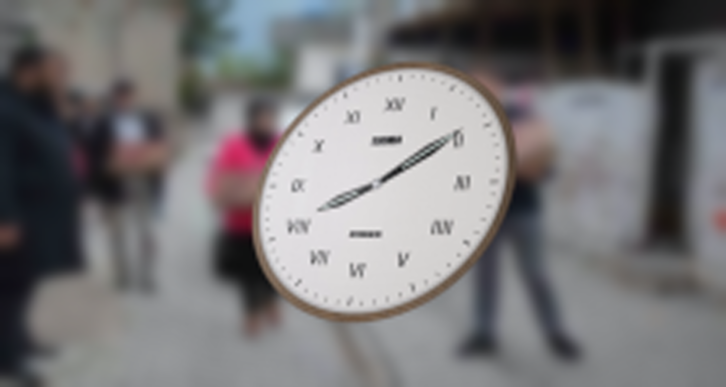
8h09
